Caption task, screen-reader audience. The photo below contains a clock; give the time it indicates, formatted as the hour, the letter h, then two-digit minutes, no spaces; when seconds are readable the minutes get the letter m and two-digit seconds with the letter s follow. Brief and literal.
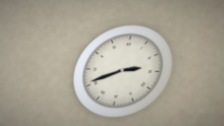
2h41
